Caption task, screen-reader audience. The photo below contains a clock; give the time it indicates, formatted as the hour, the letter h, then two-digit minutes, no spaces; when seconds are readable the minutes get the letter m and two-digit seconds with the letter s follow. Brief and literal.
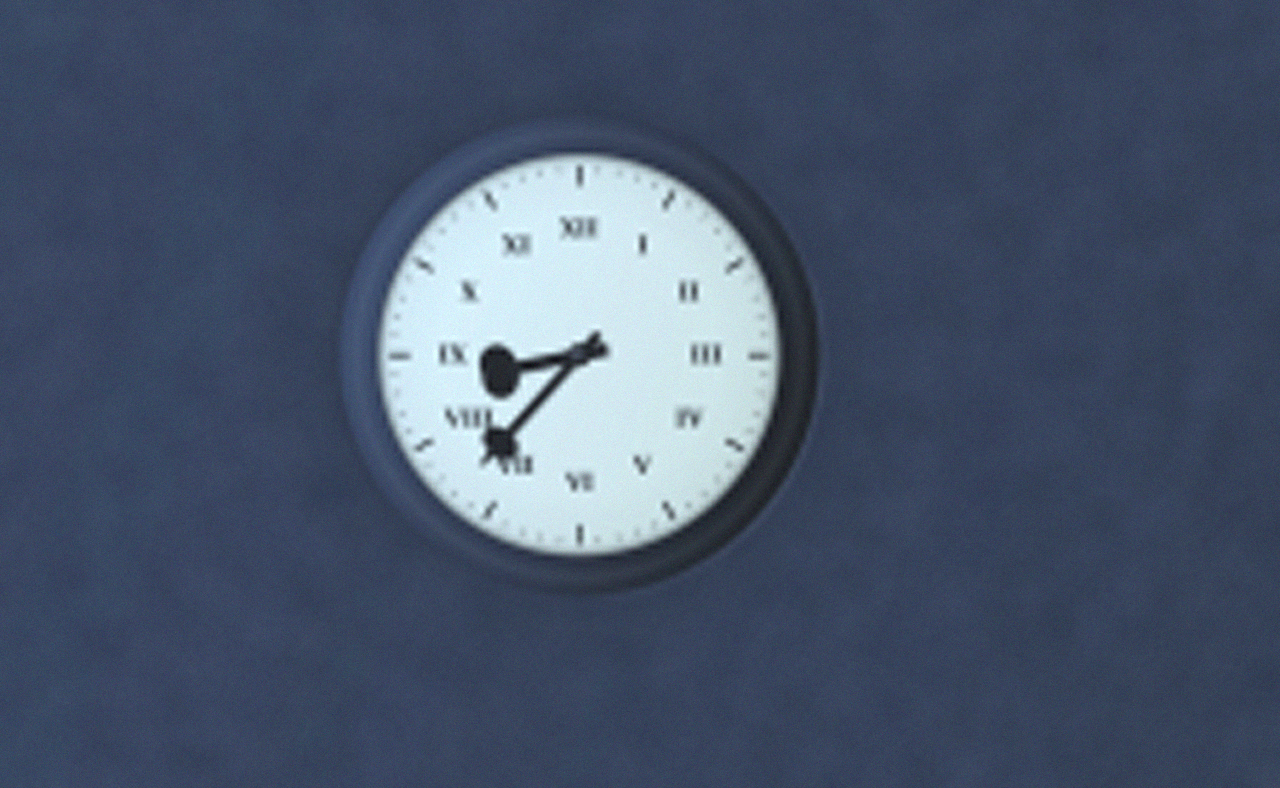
8h37
